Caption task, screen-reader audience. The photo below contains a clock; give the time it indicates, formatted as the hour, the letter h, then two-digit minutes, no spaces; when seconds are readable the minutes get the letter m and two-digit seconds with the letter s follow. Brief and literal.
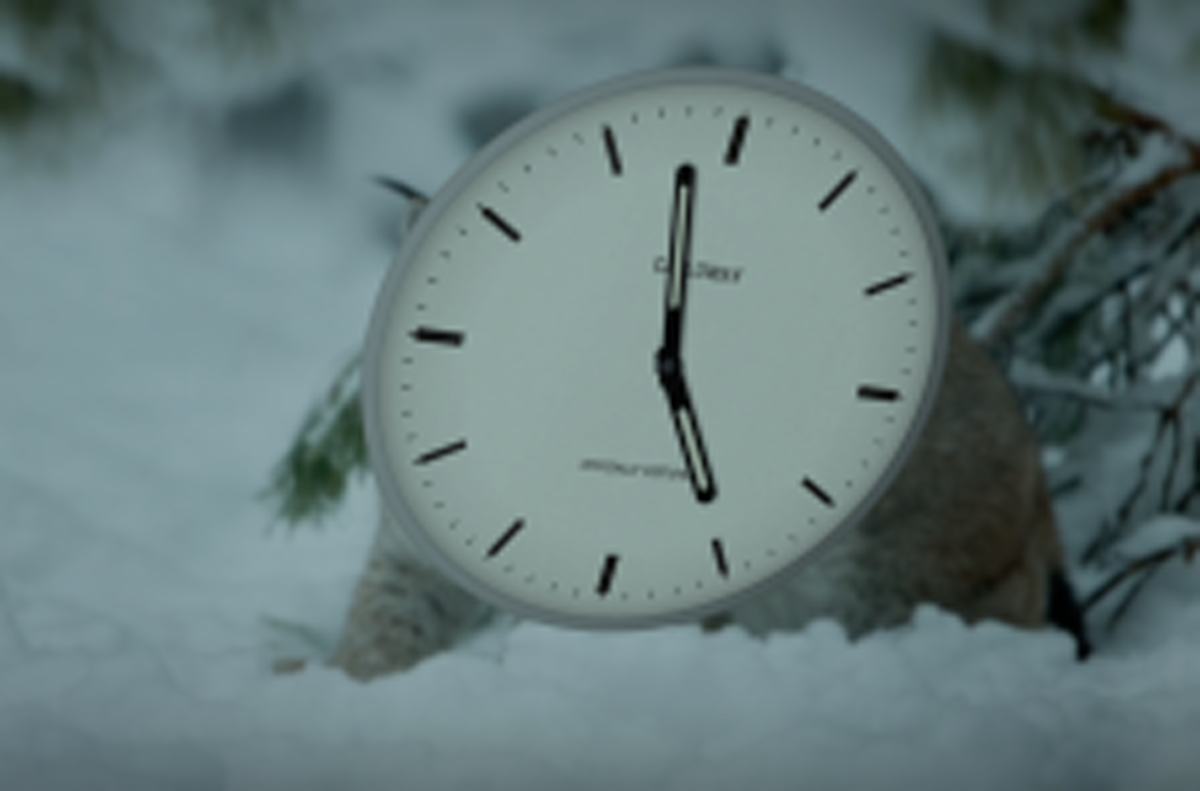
4h58
